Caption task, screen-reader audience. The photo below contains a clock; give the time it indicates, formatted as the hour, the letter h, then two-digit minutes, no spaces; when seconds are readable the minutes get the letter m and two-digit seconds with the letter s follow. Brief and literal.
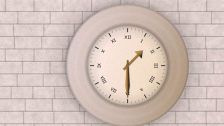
1h30
